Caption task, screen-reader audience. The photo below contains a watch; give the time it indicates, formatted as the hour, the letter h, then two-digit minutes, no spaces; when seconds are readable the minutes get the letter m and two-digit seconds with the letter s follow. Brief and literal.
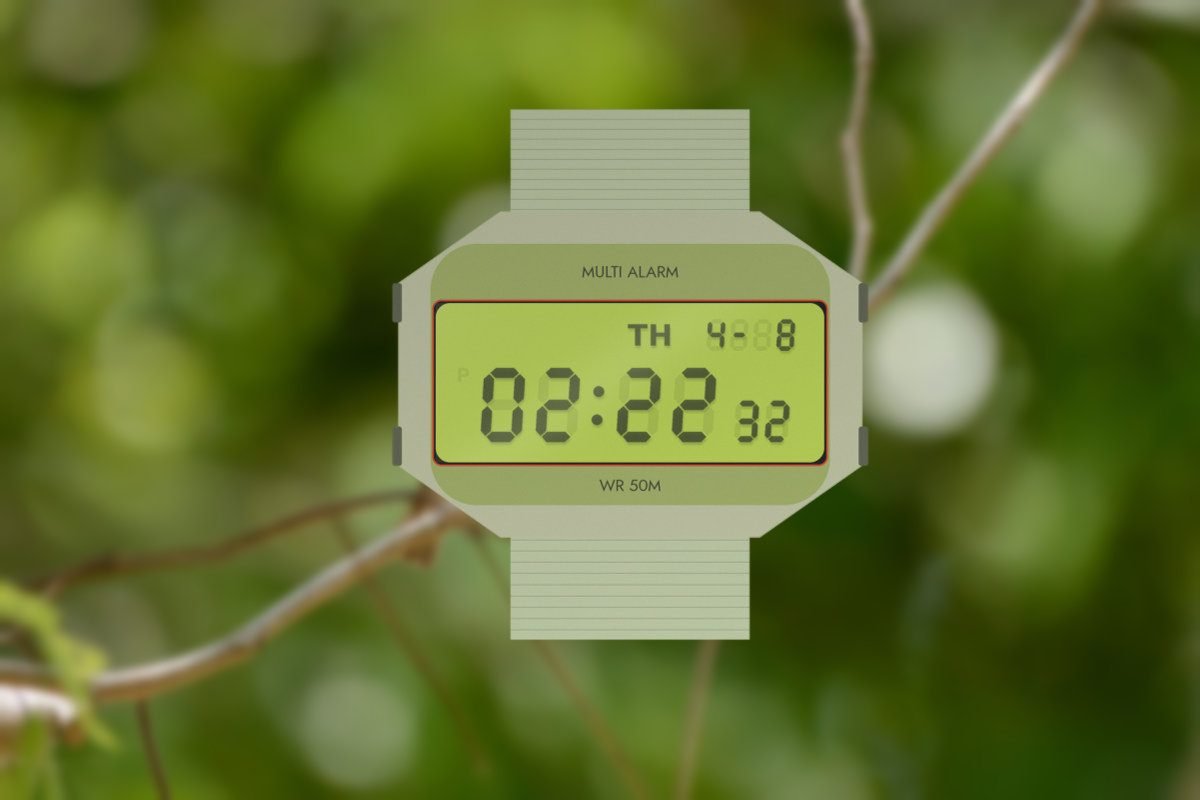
2h22m32s
